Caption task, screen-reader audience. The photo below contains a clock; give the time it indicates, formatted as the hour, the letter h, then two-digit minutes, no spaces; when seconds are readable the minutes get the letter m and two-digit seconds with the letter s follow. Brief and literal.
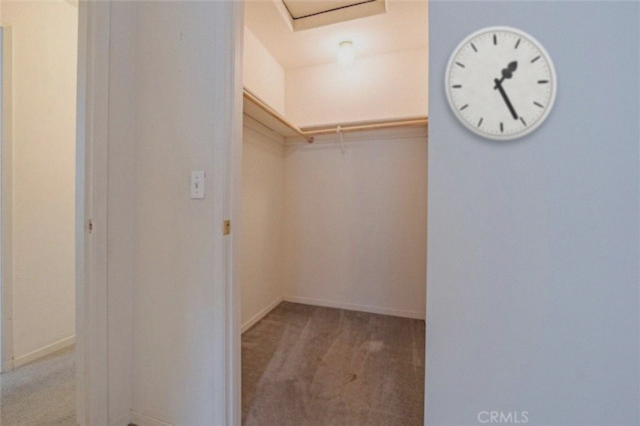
1h26
